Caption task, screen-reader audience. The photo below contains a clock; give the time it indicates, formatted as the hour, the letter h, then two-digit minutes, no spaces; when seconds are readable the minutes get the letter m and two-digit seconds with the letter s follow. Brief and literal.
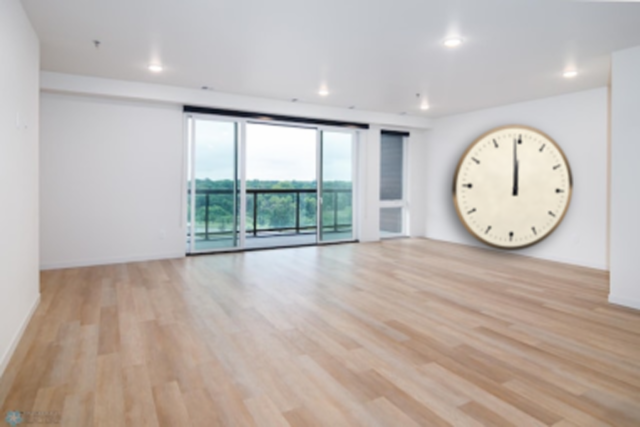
11h59
